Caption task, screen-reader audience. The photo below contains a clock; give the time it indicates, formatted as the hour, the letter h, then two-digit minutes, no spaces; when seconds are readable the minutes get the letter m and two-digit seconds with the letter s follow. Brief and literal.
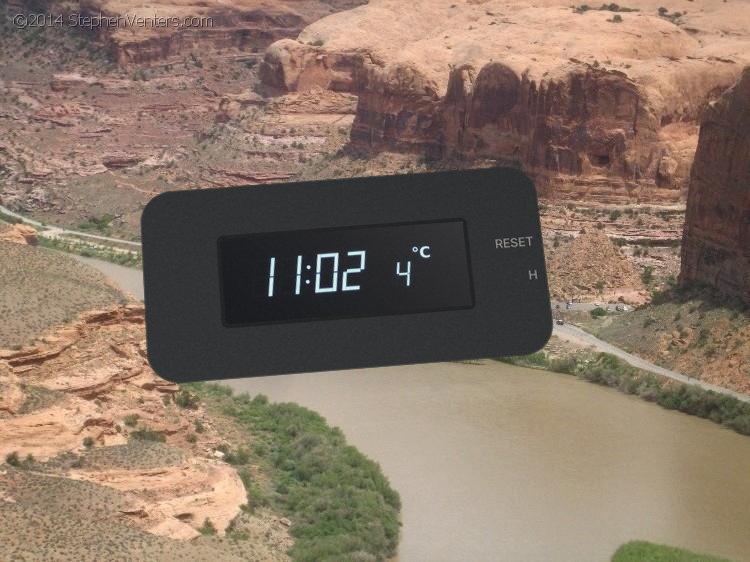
11h02
